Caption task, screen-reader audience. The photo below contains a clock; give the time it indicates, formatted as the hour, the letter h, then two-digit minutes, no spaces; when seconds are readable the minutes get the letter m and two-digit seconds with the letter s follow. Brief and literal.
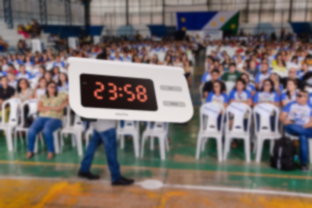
23h58
